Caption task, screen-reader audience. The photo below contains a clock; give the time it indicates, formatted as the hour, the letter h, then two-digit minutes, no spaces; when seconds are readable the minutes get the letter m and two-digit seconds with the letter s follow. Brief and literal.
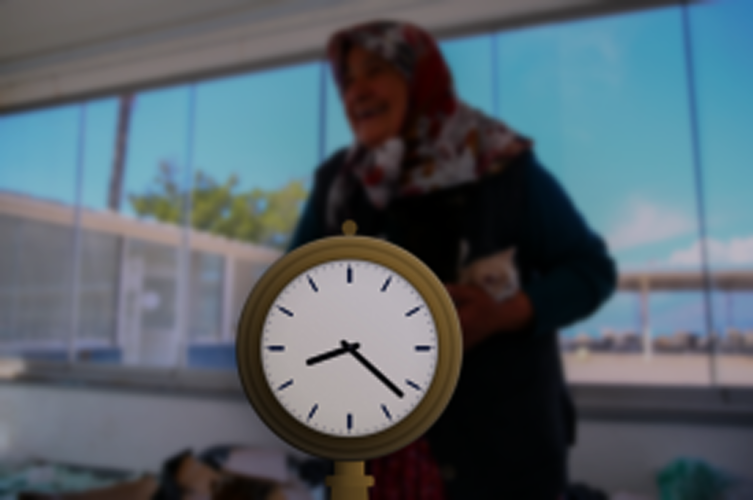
8h22
